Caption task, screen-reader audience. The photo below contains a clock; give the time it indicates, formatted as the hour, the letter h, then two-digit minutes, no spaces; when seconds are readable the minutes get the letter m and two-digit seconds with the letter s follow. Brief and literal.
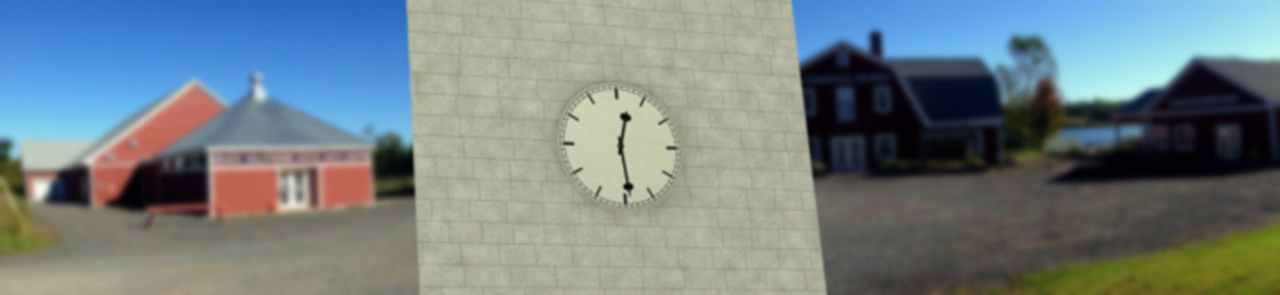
12h29
